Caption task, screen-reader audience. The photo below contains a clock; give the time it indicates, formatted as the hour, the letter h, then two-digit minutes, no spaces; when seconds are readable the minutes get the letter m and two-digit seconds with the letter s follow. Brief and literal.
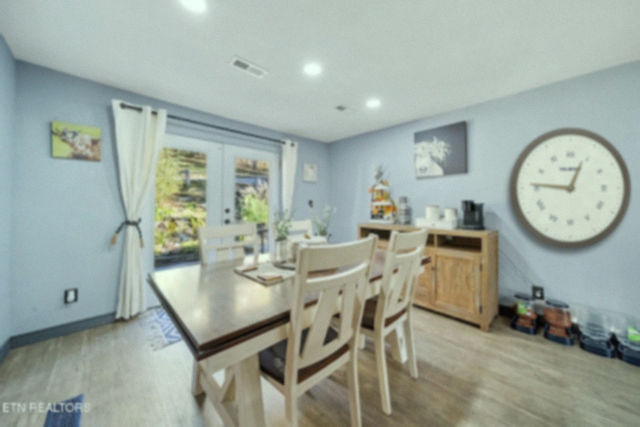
12h46
